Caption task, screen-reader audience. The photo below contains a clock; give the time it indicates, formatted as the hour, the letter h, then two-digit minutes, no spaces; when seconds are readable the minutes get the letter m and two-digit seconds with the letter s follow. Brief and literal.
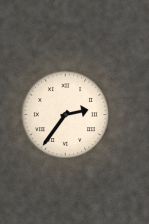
2h36
